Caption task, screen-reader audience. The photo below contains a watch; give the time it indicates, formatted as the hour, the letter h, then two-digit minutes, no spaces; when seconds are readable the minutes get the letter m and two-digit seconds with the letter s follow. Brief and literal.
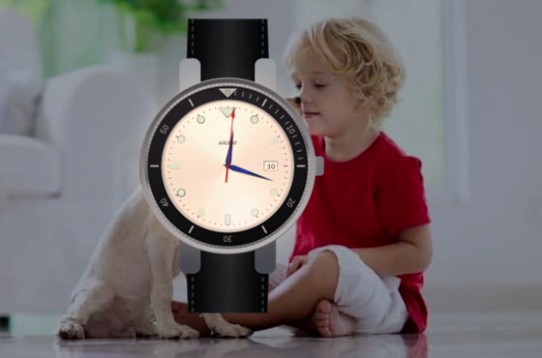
12h18m01s
